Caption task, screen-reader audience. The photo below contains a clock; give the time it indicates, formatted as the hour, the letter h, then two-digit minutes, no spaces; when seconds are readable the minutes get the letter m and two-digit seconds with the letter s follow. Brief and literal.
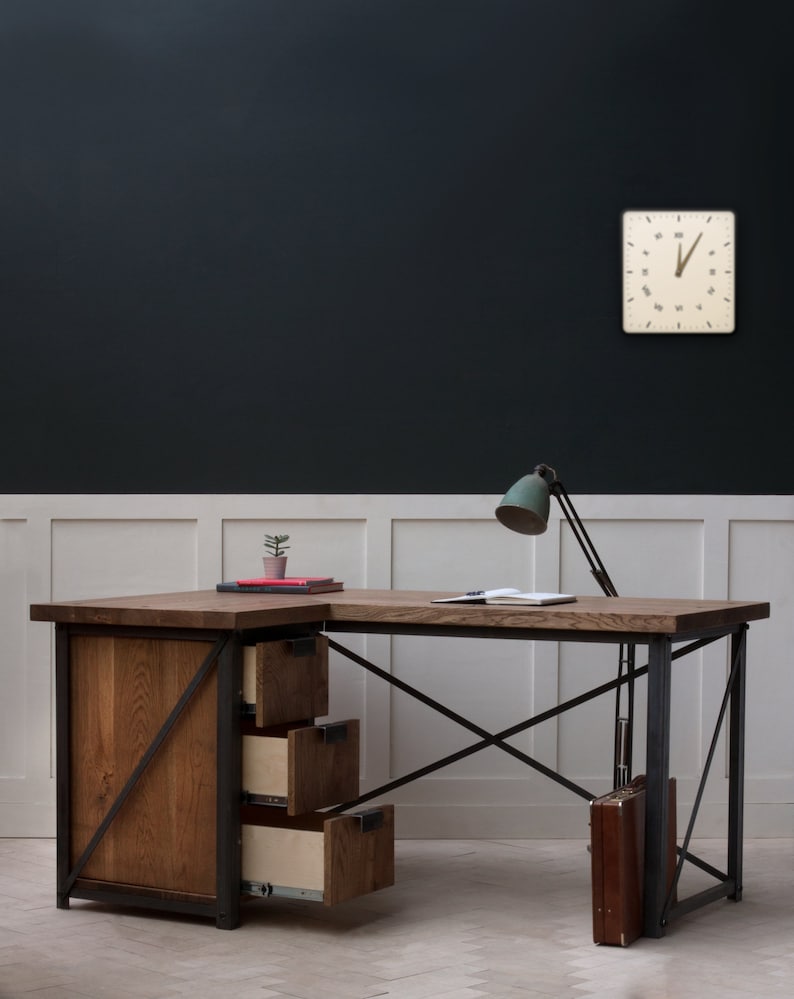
12h05
